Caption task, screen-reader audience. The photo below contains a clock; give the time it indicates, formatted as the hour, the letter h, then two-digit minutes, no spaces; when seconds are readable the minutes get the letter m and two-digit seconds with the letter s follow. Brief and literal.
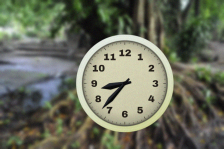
8h37
